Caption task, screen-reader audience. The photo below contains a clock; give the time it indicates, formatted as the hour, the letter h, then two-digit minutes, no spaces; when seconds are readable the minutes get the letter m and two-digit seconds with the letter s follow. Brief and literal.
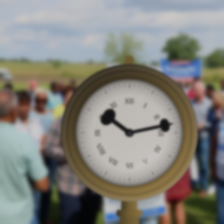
10h13
